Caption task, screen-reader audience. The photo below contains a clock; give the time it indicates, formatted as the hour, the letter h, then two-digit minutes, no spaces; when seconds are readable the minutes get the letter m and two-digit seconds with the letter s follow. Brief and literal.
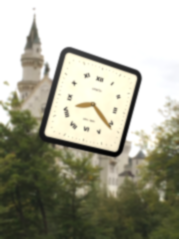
8h21
